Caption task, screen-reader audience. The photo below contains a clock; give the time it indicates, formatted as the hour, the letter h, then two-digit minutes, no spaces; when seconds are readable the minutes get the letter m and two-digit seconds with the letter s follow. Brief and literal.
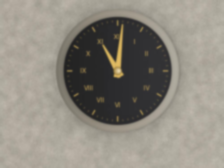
11h01
